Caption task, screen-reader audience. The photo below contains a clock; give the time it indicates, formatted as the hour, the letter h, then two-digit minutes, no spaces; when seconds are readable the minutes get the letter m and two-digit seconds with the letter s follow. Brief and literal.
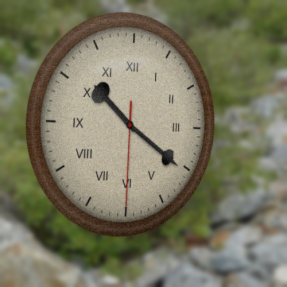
10h20m30s
